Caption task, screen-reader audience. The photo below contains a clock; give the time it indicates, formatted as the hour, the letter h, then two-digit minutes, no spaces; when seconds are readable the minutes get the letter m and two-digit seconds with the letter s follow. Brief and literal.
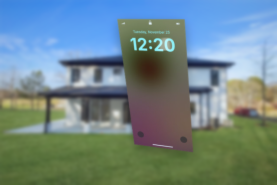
12h20
